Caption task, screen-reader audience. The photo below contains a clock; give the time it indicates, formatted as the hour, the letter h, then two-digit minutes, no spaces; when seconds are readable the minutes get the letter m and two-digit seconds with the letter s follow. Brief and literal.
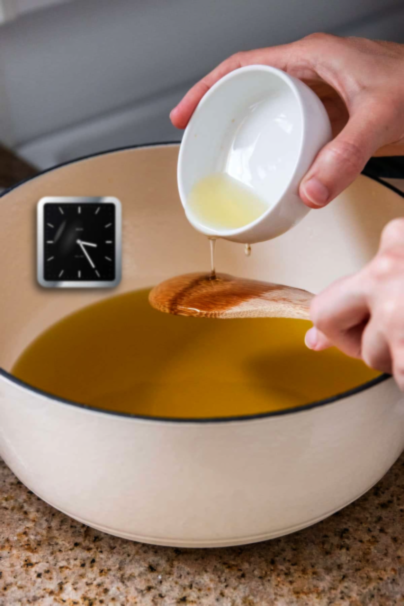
3h25
